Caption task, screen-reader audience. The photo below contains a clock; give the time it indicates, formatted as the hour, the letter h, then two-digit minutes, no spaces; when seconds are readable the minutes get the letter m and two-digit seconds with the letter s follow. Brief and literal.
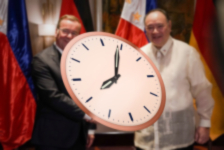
8h04
